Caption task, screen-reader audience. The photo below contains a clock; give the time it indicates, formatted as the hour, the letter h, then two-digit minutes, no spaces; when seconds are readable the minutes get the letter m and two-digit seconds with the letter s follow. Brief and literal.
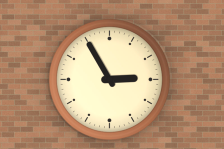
2h55
